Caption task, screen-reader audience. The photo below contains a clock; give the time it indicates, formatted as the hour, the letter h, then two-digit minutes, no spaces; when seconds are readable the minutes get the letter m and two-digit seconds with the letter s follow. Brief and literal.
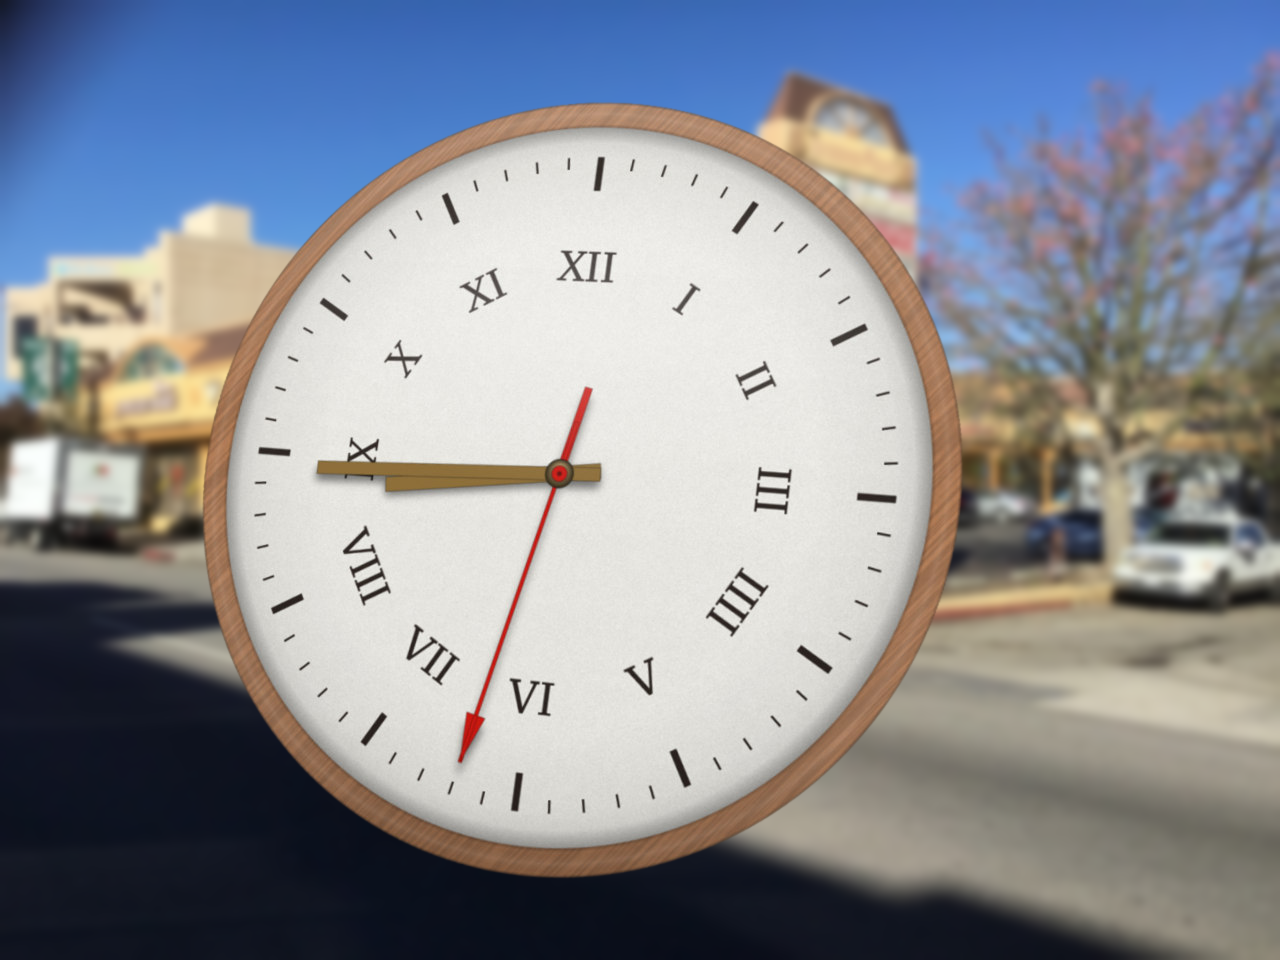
8h44m32s
